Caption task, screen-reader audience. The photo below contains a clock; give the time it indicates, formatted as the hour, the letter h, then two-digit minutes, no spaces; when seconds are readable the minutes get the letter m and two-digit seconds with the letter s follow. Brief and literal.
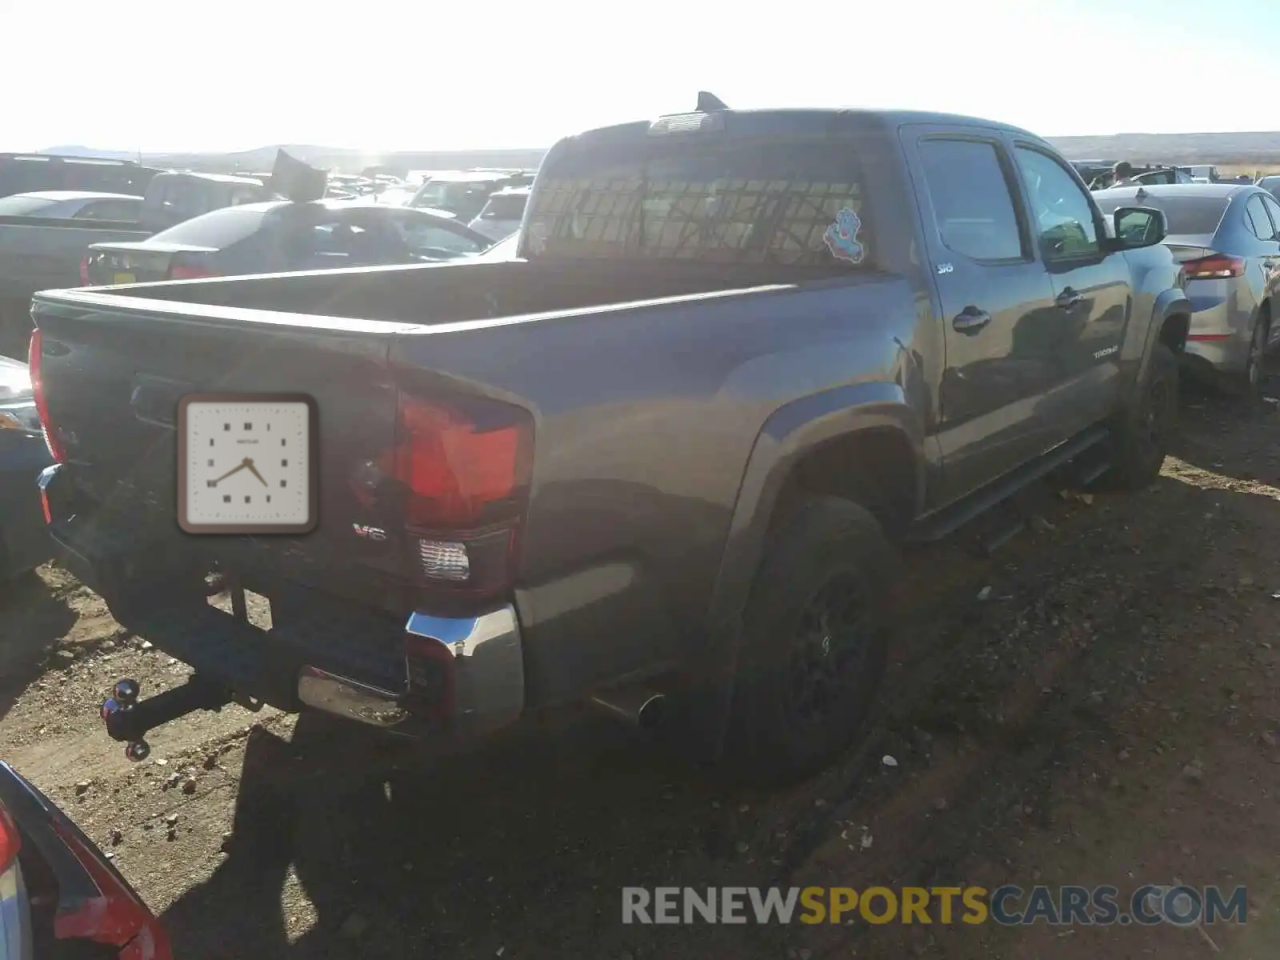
4h40
